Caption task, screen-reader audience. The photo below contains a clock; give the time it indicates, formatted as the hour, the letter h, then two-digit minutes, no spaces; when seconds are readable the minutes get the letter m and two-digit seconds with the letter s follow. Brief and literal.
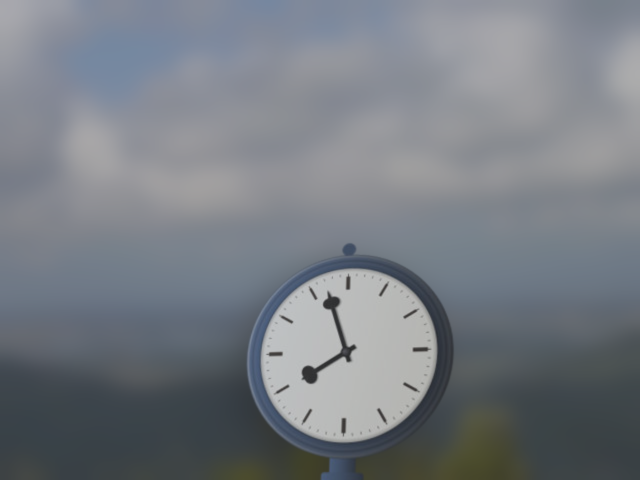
7h57
